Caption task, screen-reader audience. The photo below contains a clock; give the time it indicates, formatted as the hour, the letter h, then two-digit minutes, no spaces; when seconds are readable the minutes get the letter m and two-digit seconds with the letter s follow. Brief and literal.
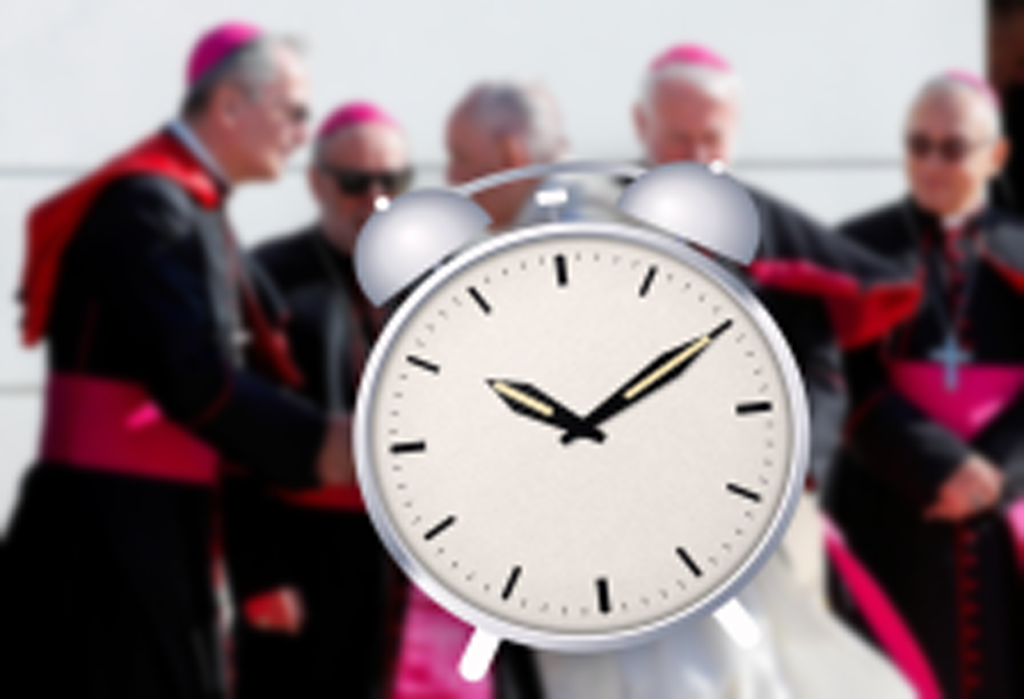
10h10
